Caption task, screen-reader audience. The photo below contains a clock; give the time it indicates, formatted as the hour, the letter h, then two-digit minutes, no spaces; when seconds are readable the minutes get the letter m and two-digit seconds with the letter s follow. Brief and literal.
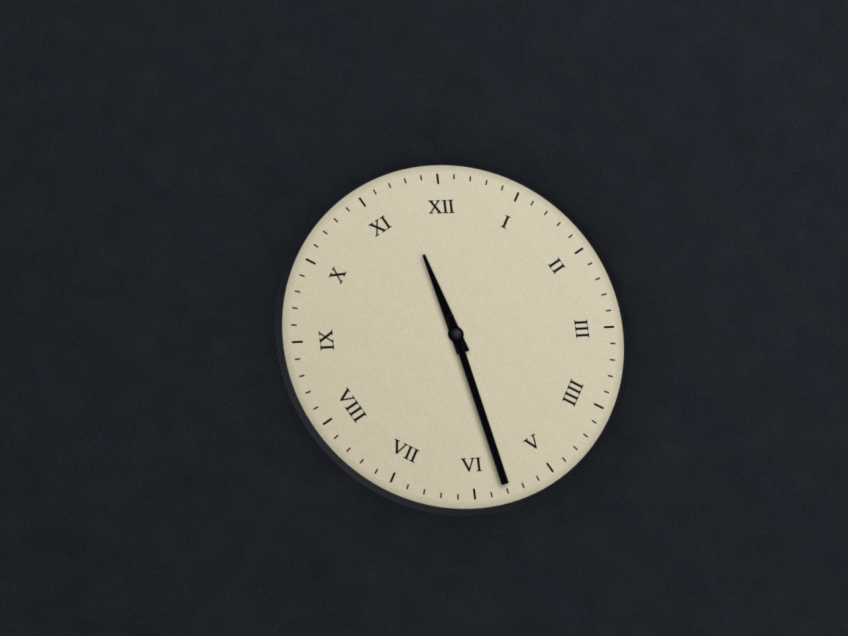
11h28
